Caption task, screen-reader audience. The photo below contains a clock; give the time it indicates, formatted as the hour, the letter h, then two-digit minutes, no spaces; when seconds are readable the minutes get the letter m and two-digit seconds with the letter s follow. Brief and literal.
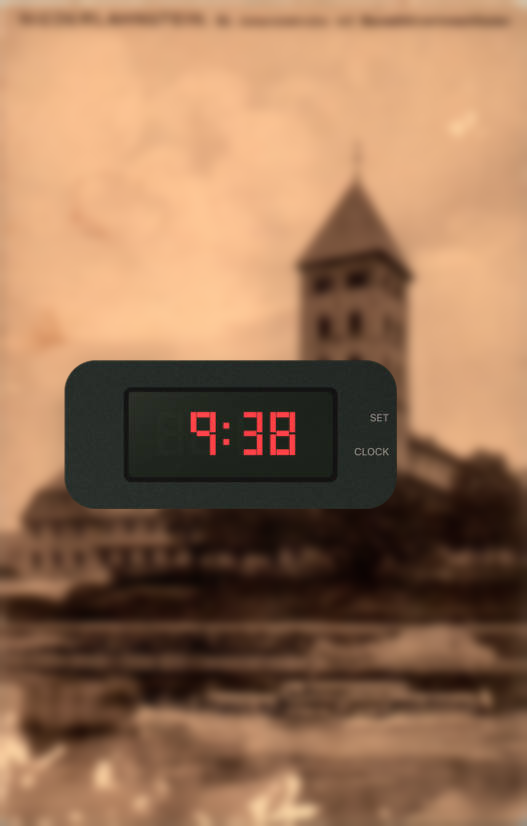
9h38
